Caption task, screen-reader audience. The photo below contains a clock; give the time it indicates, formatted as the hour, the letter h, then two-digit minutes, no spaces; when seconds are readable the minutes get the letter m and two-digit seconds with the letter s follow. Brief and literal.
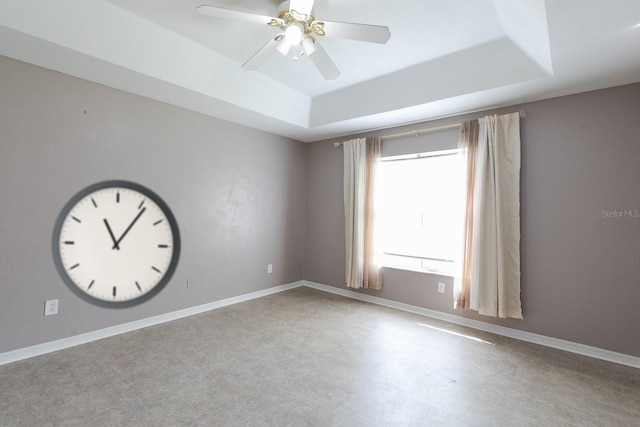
11h06
